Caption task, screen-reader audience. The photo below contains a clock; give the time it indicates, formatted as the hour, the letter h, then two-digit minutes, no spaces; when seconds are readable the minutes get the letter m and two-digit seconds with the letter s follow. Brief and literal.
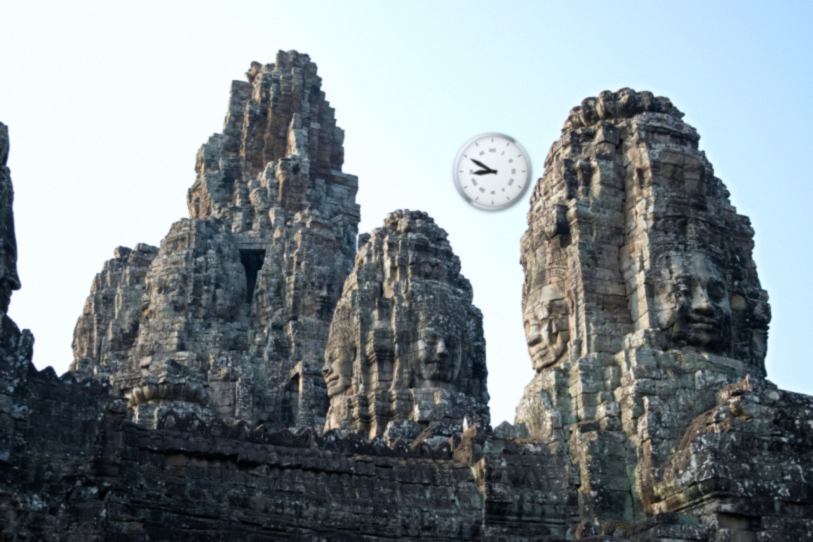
8h50
